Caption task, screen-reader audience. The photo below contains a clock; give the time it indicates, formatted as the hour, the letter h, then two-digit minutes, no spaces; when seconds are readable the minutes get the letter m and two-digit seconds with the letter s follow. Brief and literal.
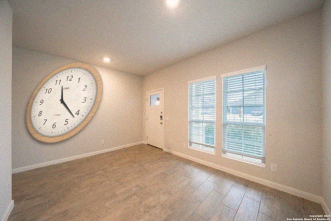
11h22
